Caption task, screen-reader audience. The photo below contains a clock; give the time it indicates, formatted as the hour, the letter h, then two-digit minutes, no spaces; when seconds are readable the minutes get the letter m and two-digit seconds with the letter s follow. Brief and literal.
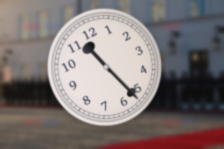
11h27
